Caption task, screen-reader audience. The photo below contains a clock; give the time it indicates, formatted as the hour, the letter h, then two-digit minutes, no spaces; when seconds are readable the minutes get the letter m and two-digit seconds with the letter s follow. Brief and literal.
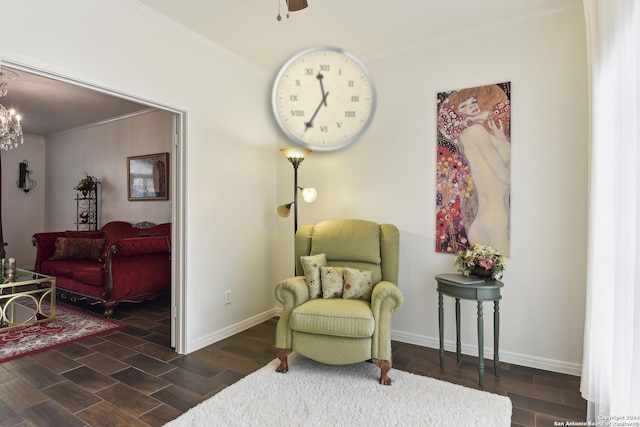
11h35
